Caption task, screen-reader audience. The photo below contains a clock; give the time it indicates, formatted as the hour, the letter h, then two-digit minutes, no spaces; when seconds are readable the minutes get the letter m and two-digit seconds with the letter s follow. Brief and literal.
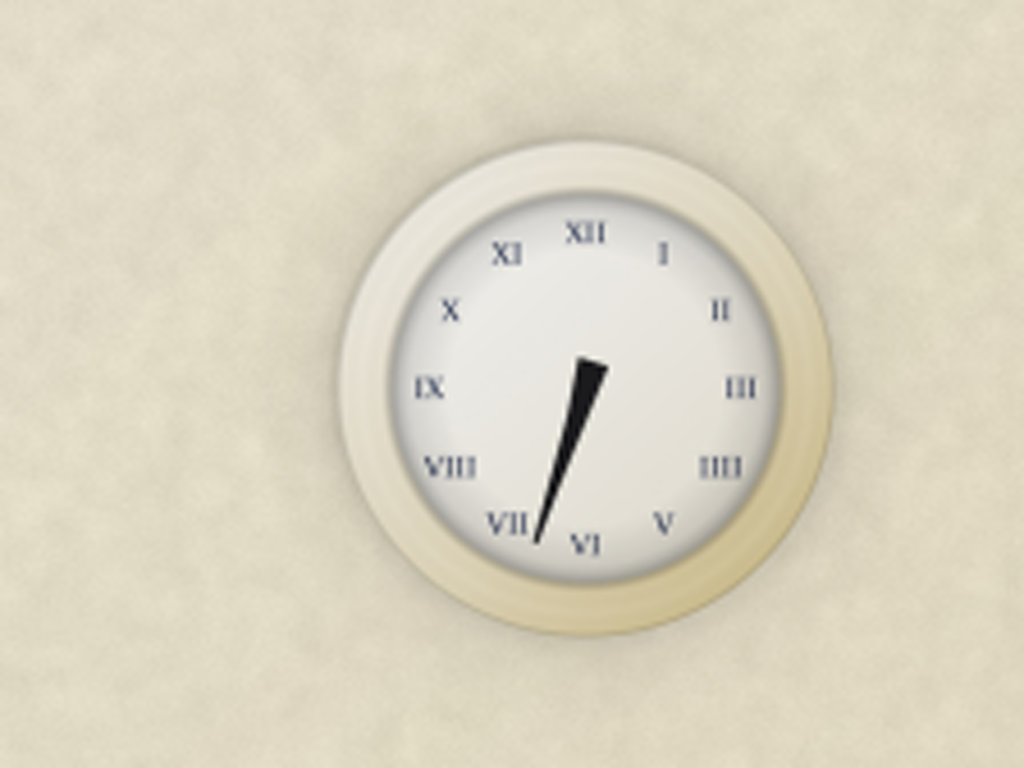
6h33
